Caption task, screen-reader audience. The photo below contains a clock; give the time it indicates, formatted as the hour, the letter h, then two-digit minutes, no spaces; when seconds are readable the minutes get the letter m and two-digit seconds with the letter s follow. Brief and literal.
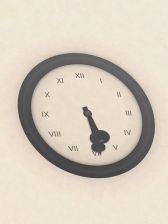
5h29
